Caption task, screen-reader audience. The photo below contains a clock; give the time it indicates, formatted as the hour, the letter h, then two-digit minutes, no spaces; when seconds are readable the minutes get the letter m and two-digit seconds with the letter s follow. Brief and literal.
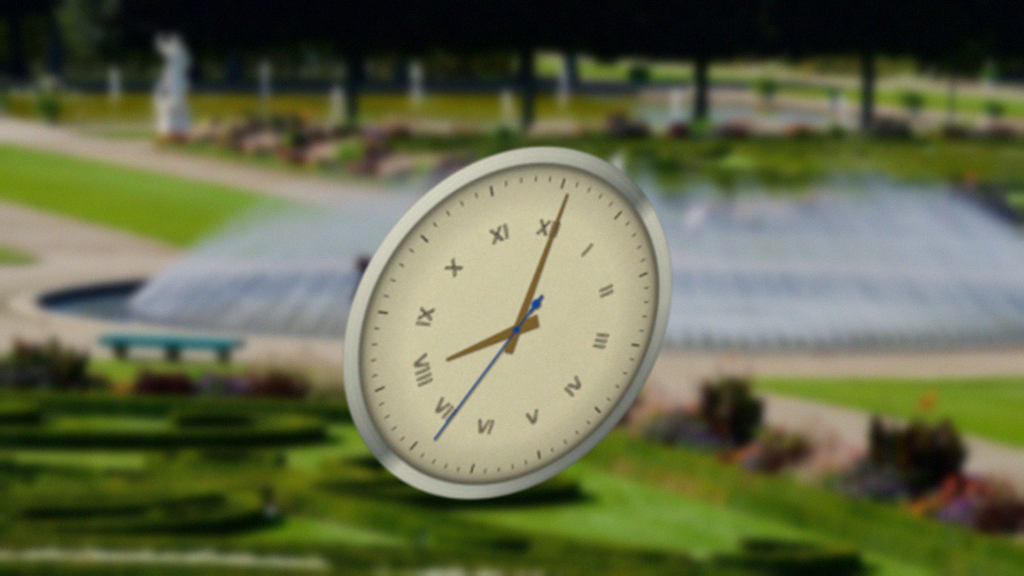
8h00m34s
